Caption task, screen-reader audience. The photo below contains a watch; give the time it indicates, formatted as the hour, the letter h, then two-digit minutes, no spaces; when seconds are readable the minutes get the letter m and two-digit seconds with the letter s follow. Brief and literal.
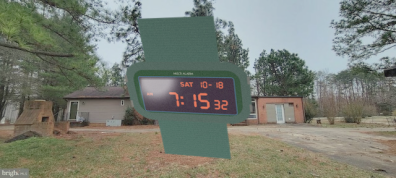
7h15m32s
